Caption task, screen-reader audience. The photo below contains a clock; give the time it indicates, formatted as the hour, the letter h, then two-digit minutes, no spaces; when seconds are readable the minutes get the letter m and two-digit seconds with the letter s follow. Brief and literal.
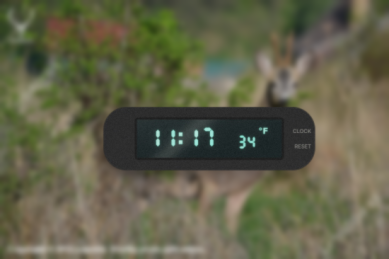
11h17
